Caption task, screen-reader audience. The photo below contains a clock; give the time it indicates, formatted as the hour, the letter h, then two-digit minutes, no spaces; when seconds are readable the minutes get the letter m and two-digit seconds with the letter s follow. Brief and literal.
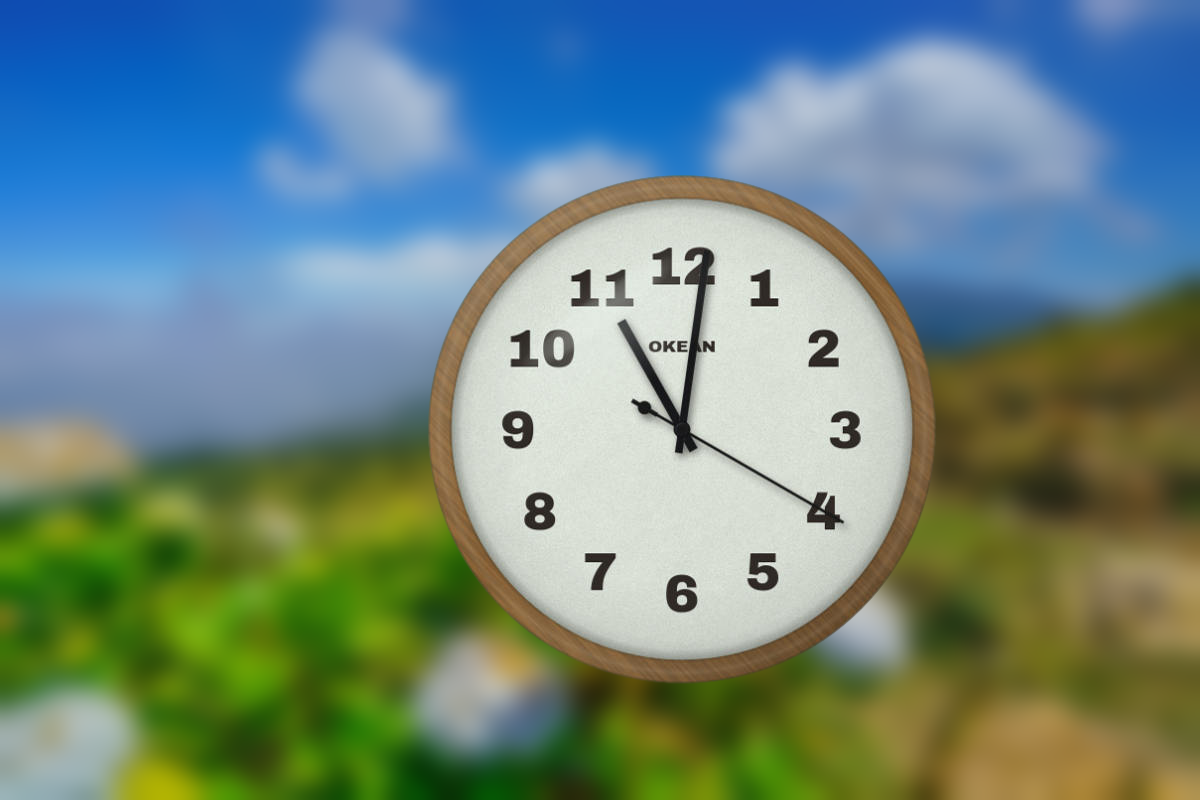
11h01m20s
